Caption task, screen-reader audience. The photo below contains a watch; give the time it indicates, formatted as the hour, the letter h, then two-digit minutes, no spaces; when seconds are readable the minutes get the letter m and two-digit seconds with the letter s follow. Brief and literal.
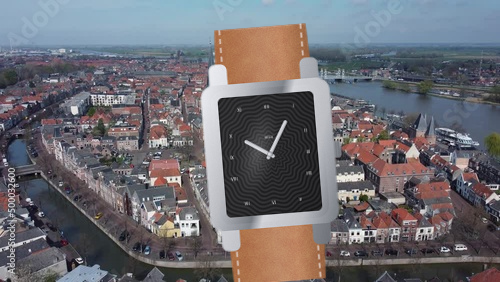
10h05
